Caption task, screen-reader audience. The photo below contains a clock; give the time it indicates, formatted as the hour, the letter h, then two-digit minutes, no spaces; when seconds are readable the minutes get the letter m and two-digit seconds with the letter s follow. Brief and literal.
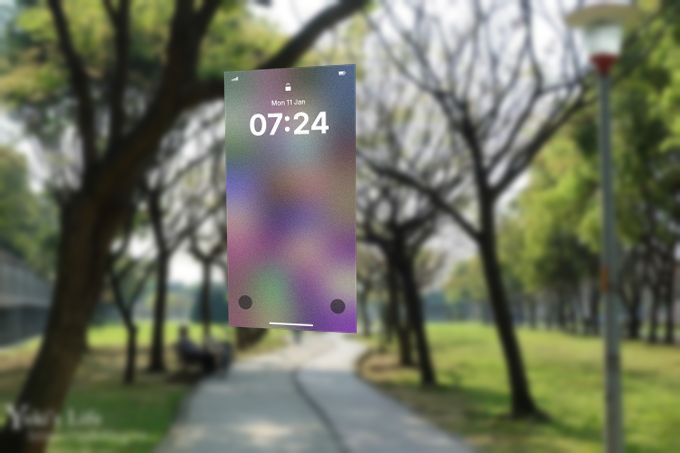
7h24
